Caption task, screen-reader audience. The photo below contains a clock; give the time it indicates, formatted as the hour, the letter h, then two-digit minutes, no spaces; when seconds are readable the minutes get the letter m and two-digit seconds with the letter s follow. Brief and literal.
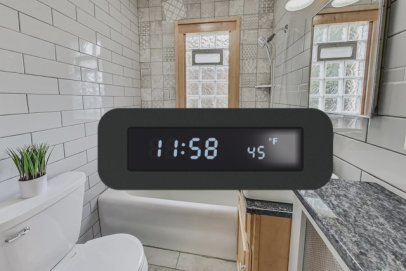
11h58
